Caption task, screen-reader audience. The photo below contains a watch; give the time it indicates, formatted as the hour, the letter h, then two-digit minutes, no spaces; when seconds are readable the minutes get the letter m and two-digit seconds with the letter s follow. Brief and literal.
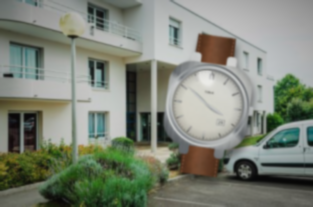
3h51
